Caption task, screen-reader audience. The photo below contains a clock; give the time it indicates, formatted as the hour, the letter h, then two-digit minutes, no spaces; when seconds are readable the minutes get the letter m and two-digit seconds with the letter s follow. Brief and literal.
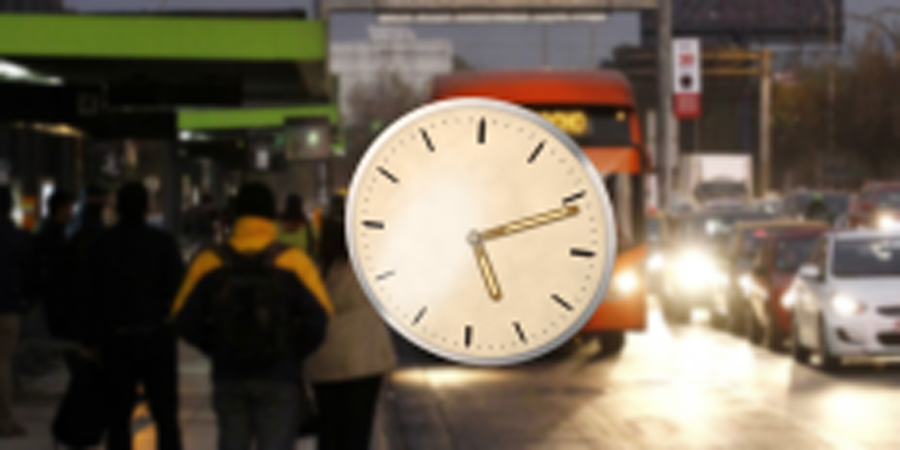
5h11
